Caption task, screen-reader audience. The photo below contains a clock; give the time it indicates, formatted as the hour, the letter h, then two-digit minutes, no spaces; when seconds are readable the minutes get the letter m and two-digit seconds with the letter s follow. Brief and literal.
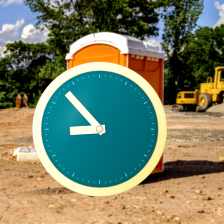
8h53
